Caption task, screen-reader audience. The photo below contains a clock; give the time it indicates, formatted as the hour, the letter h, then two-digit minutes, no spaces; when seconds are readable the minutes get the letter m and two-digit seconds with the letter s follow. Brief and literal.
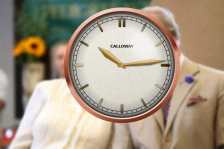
10h14
